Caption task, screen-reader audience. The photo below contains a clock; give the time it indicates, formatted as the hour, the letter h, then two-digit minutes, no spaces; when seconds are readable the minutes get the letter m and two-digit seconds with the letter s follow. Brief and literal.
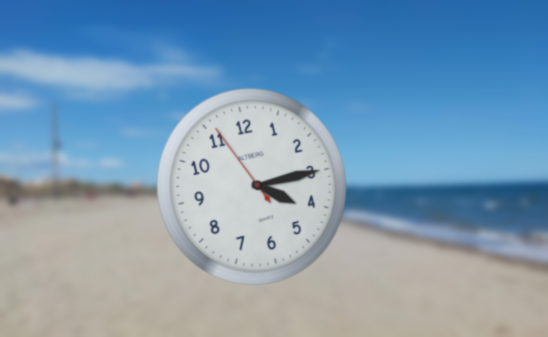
4h14m56s
